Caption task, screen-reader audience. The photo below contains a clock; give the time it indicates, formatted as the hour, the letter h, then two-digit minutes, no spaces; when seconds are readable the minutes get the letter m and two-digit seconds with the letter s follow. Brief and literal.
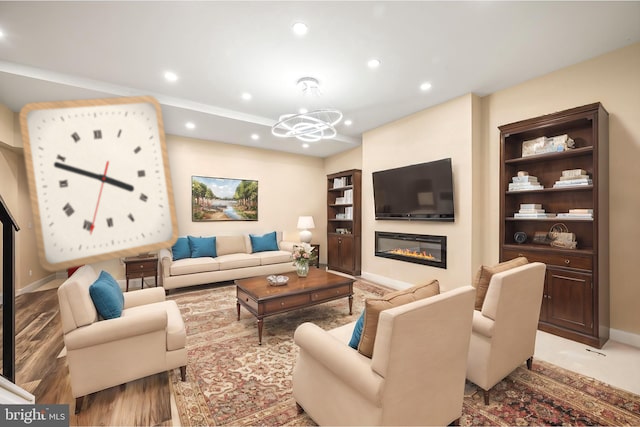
3h48m34s
